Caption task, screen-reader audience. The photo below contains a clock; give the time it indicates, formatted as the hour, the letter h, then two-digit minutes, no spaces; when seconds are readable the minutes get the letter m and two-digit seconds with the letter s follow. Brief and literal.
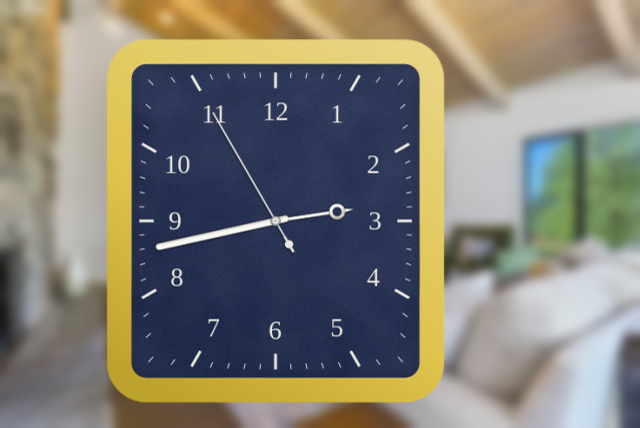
2h42m55s
